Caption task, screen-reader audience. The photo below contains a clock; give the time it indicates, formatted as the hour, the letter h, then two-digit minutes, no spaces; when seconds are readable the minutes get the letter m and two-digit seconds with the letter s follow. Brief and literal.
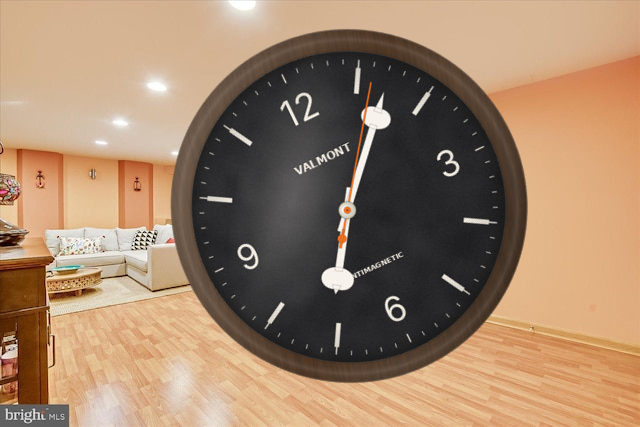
7h07m06s
